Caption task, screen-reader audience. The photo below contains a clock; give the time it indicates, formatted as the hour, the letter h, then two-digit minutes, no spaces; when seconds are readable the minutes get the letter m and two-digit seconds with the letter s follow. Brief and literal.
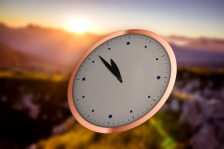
10h52
